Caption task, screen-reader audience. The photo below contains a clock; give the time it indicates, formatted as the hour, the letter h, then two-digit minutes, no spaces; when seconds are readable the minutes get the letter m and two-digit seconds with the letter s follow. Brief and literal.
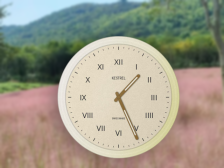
1h26
